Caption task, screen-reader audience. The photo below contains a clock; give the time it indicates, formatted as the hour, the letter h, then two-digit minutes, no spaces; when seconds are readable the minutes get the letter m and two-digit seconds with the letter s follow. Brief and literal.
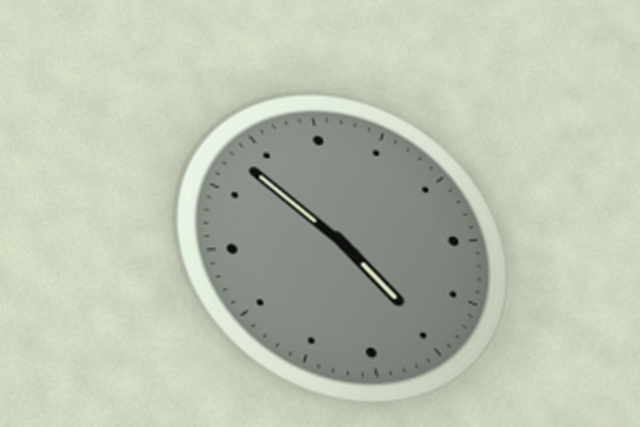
4h53
